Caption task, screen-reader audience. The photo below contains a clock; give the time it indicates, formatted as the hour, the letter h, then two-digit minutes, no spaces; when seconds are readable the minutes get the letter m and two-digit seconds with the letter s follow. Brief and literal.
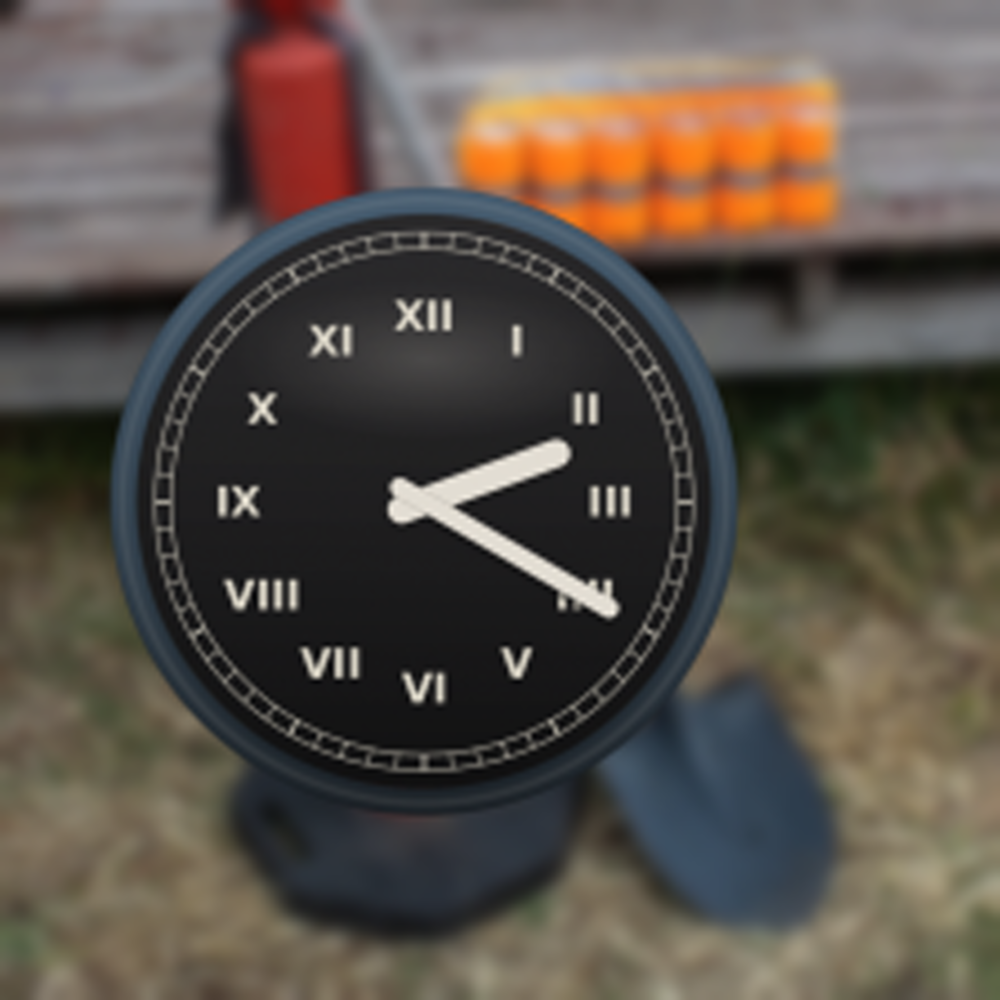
2h20
